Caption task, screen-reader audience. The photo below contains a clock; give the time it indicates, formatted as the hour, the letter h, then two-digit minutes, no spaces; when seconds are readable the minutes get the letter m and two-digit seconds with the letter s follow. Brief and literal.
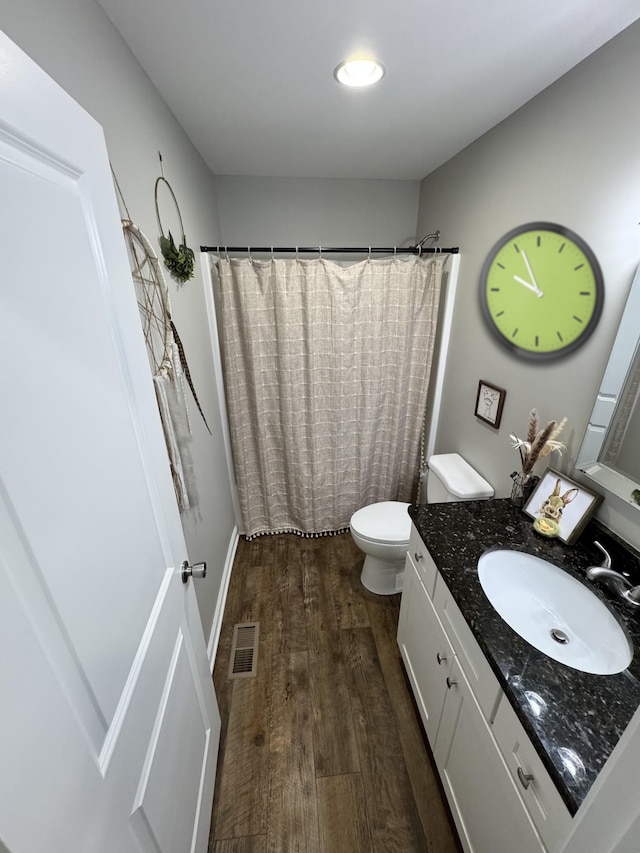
9h56
